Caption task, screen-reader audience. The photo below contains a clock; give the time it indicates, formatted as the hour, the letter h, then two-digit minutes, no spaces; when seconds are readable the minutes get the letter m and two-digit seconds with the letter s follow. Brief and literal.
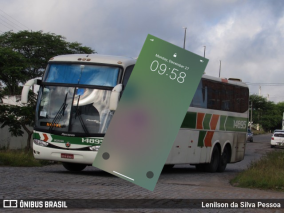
9h58
